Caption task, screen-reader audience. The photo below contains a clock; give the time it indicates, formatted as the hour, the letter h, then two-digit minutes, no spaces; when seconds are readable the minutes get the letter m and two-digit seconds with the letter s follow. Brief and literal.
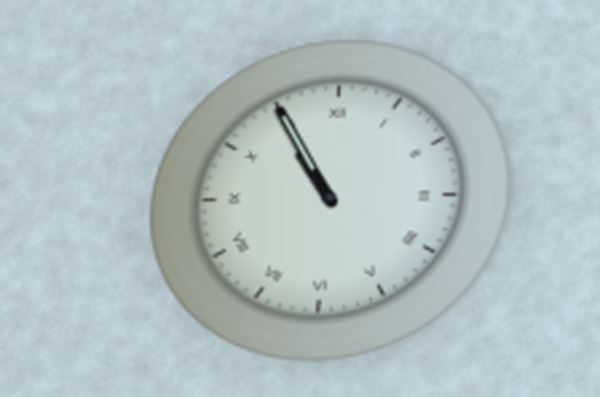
10h55
